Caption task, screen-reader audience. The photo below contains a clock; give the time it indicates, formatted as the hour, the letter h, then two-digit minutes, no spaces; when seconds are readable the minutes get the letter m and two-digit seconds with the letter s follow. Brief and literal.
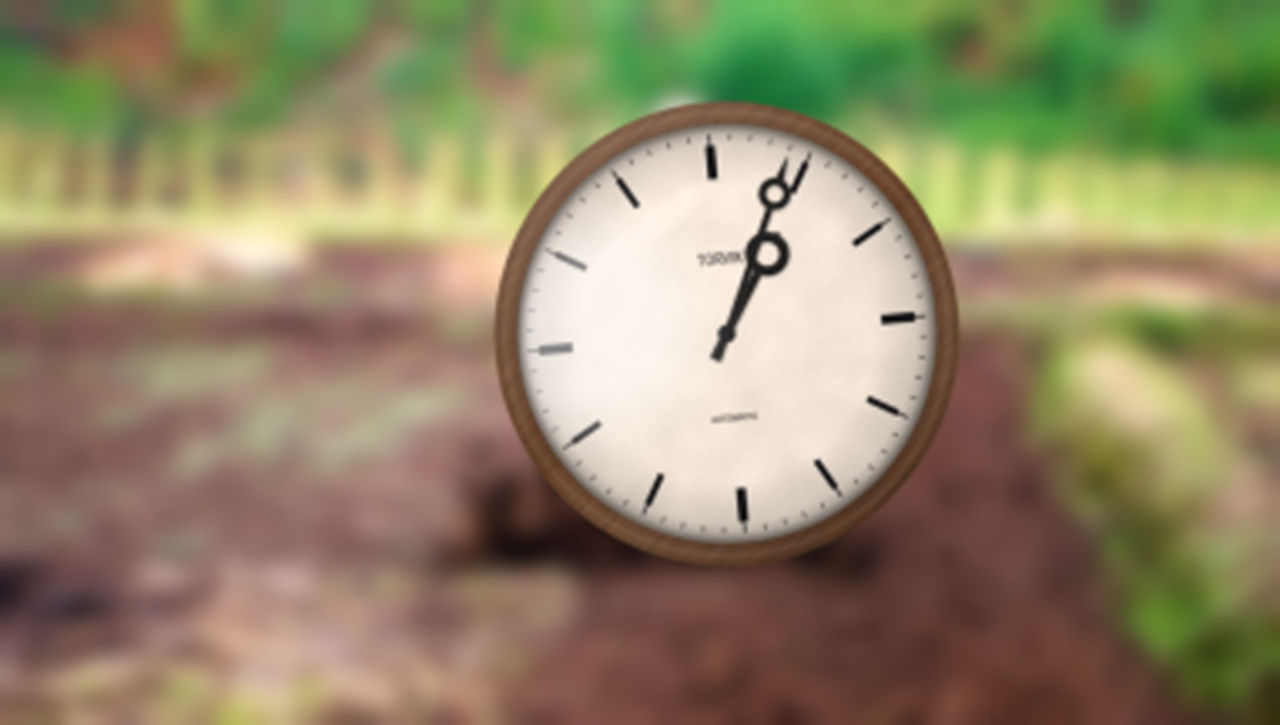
1h04
